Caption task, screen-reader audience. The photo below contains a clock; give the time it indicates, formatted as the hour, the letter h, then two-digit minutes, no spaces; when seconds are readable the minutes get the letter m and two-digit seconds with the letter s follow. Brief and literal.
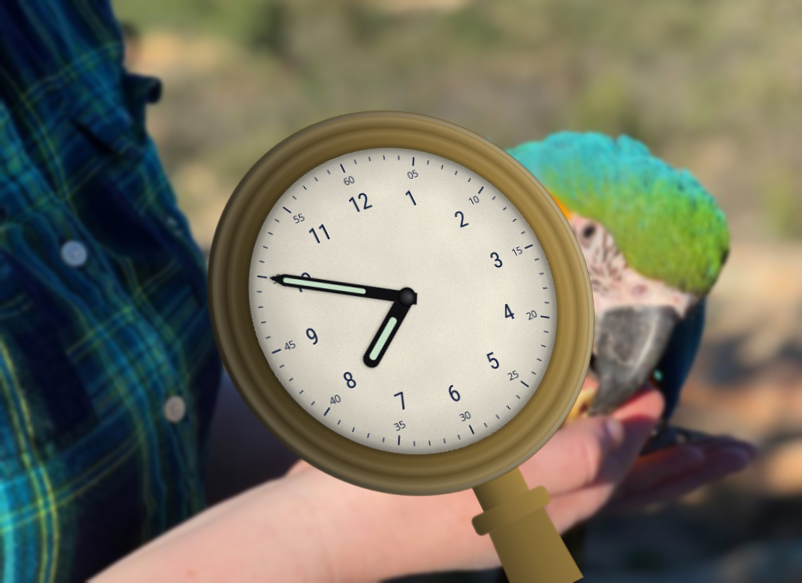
7h50
